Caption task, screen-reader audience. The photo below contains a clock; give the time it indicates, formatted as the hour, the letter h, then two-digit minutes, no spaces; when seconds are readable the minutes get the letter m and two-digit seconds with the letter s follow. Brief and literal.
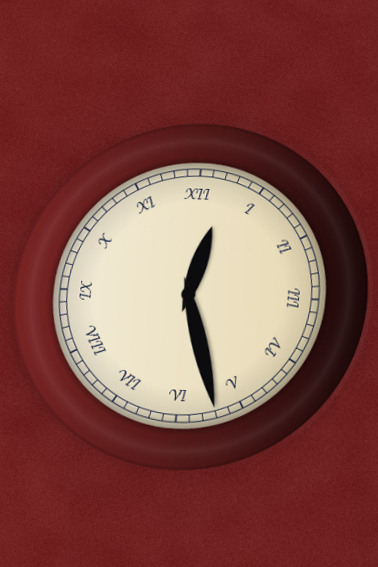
12h27
